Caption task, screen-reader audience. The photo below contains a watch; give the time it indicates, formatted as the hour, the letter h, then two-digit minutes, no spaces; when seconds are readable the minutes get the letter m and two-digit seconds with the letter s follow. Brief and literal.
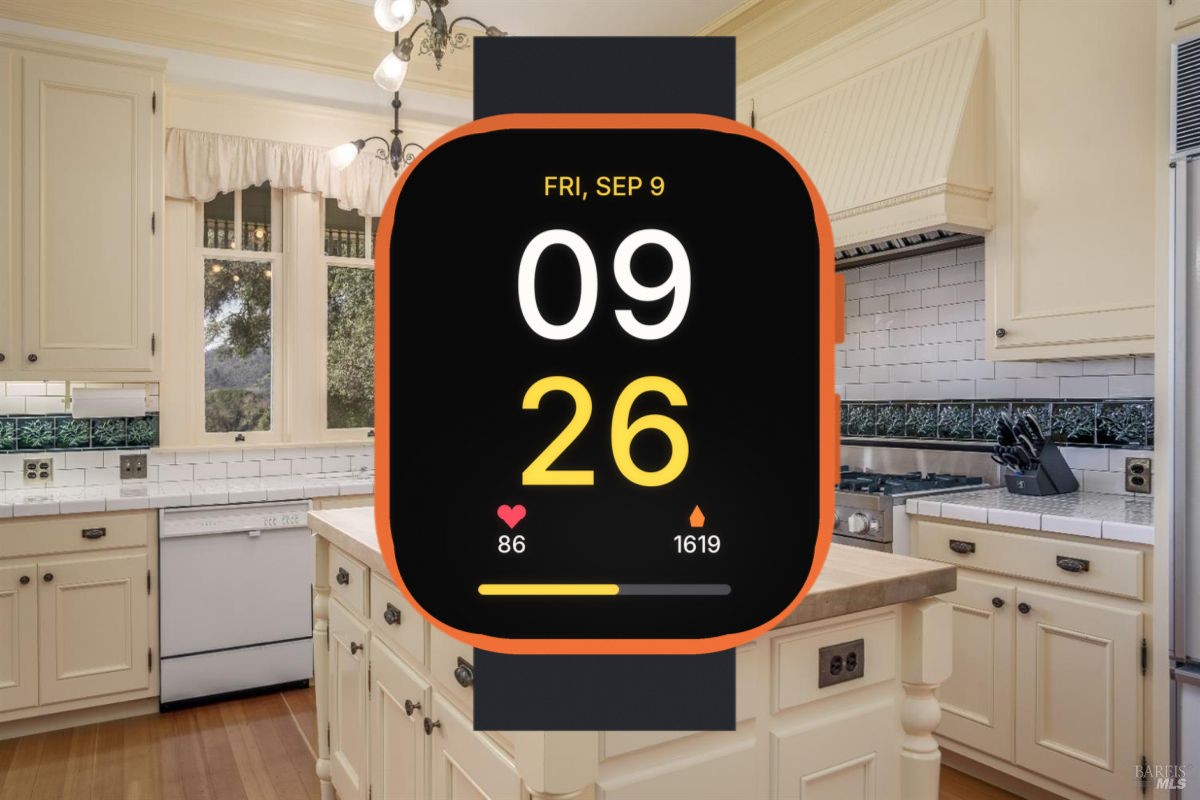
9h26
